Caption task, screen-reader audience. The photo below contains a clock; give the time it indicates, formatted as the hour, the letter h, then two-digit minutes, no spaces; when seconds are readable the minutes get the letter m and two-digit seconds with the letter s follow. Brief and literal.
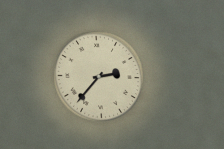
2h37
